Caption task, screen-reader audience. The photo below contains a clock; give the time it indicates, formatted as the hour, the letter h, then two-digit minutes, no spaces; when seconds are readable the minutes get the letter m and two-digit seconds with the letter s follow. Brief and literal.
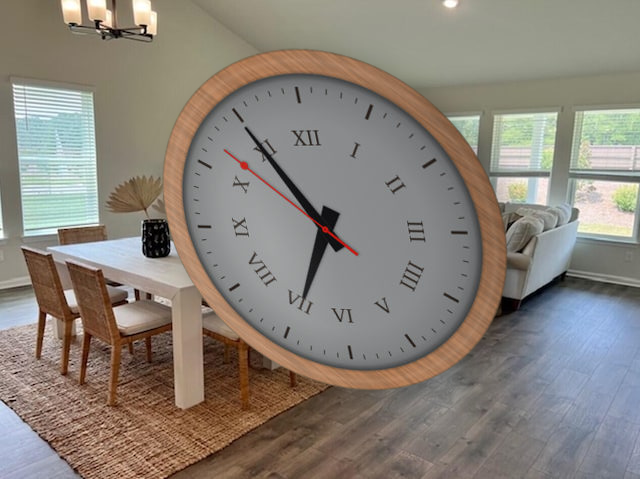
6h54m52s
